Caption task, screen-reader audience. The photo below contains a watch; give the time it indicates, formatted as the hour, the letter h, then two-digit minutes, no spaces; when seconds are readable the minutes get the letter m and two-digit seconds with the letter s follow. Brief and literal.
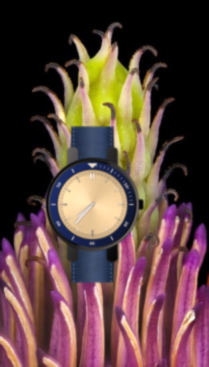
7h37
